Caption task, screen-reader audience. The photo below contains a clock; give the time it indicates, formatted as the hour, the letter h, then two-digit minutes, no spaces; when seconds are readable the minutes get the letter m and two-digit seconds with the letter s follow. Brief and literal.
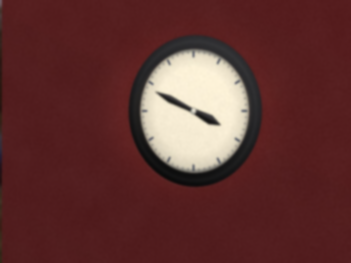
3h49
